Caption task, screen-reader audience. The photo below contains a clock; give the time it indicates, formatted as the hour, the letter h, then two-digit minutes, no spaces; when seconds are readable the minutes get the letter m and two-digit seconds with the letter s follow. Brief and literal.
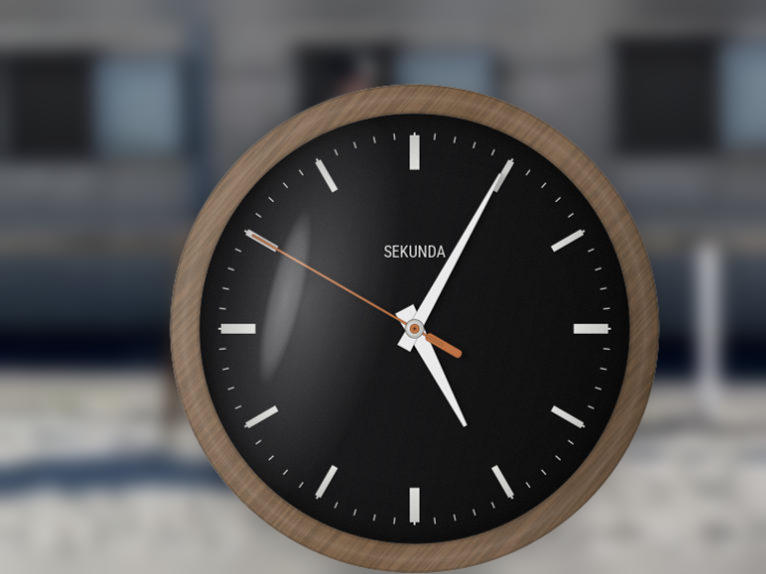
5h04m50s
